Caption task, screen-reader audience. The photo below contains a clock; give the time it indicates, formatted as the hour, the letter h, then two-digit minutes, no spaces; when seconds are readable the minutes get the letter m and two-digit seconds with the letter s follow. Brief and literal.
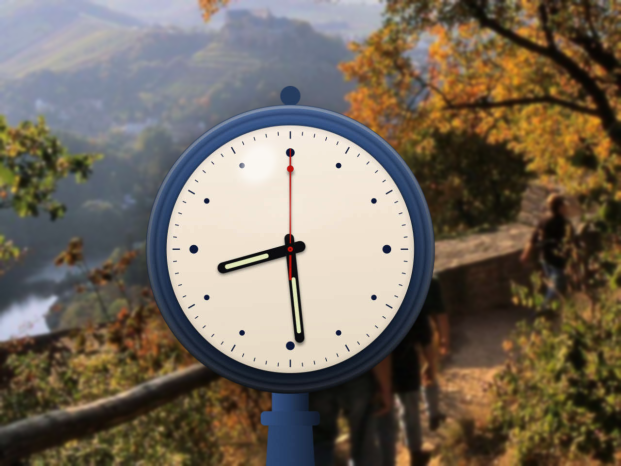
8h29m00s
